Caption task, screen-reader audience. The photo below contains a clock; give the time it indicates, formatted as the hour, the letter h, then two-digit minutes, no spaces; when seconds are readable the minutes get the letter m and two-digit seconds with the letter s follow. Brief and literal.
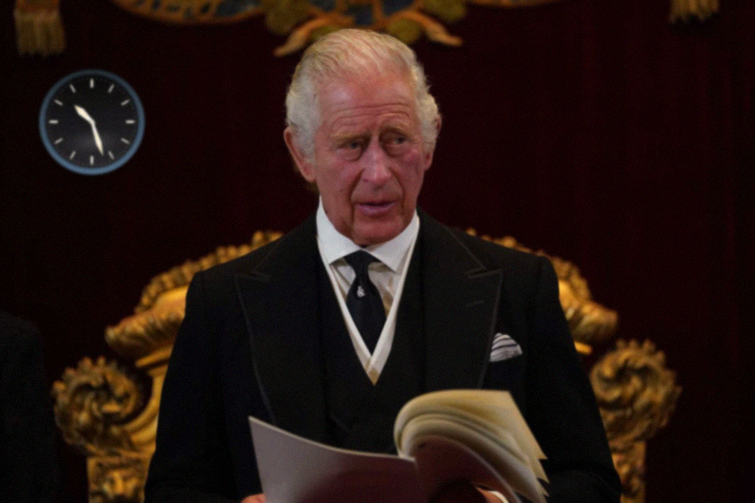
10h27
